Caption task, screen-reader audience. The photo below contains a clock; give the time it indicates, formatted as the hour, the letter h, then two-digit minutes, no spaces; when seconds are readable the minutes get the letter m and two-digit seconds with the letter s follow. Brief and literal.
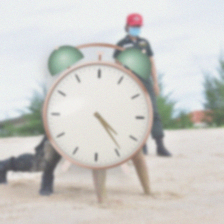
4h24
